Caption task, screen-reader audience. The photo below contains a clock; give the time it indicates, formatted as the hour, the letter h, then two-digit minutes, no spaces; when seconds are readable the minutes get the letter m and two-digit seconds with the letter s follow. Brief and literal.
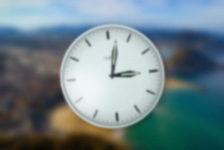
3h02
